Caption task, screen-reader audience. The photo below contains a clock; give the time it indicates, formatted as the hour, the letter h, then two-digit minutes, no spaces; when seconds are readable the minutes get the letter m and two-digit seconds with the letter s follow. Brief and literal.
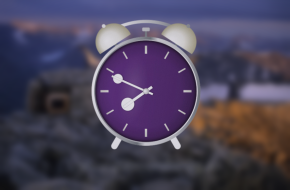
7h49
